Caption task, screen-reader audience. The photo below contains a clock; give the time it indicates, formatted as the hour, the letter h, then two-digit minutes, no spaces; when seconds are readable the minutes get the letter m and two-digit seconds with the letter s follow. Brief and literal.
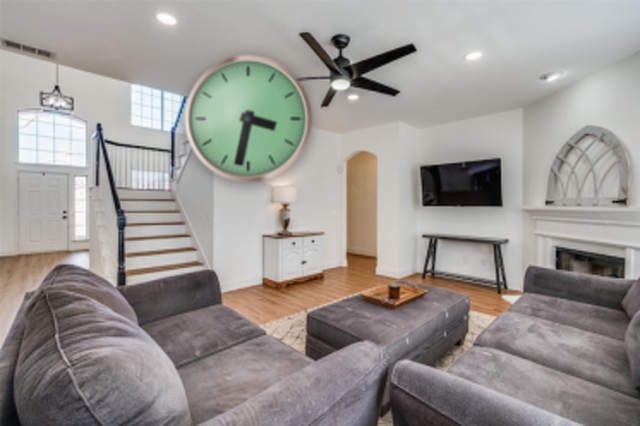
3h32
